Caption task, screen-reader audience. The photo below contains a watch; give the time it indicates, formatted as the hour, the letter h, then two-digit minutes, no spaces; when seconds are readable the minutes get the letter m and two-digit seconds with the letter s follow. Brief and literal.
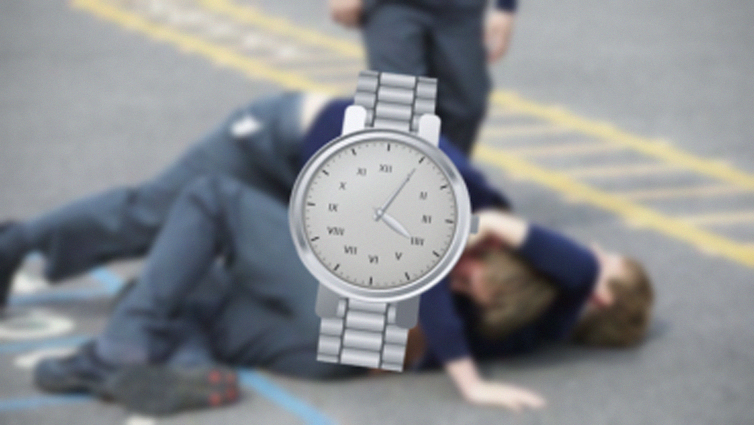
4h05
